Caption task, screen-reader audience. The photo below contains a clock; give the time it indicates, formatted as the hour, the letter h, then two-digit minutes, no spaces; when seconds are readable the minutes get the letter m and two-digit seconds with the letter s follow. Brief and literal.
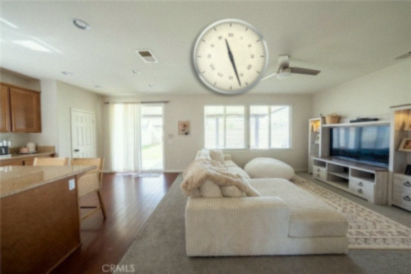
11h27
